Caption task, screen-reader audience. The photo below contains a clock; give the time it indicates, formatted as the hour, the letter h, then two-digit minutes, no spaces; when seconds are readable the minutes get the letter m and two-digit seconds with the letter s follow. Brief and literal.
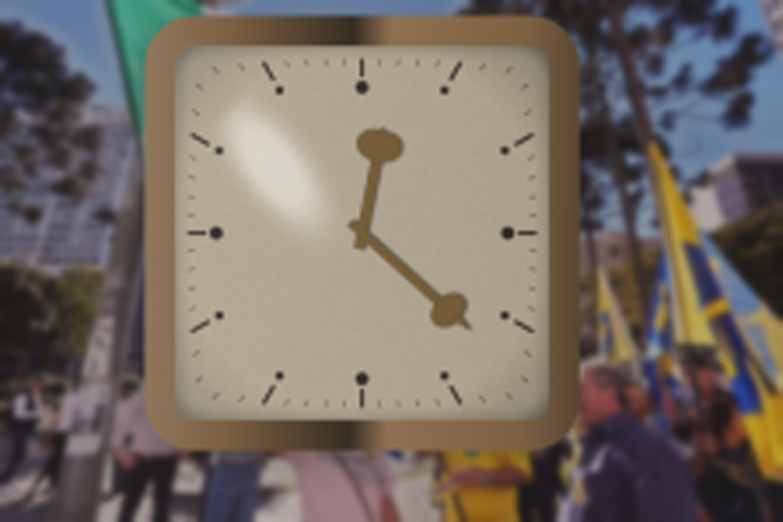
12h22
